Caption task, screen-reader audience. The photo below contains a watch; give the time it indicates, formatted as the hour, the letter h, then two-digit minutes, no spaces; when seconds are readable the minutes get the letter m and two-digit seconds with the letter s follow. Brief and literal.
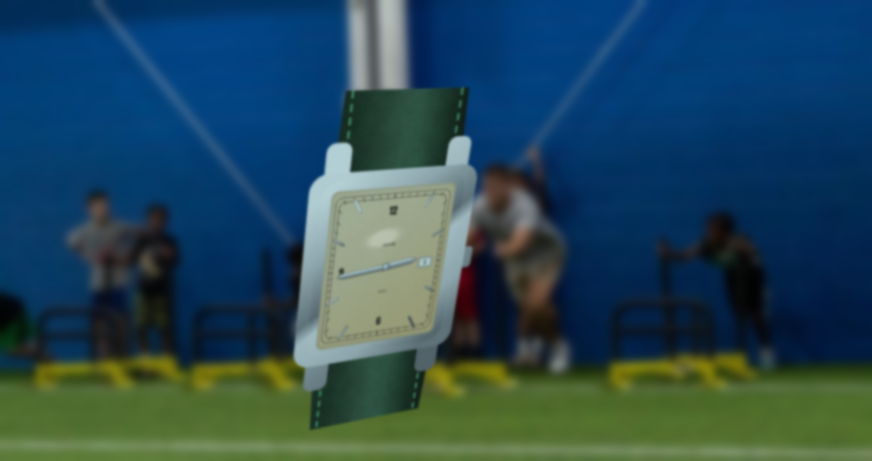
2h44
